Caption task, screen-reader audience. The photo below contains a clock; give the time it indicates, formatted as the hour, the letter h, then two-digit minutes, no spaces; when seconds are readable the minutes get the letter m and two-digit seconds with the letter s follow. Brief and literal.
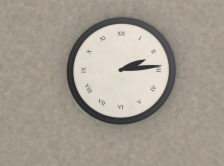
2h14
